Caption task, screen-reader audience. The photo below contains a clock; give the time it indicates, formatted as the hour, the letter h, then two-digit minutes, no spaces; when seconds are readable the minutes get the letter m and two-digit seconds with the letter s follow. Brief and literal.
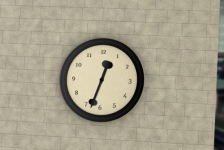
12h33
